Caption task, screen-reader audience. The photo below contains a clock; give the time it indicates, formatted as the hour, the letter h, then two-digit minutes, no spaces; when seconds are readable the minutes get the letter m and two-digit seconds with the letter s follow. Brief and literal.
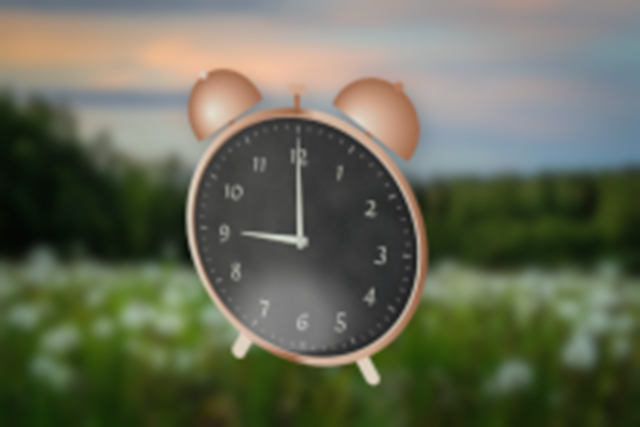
9h00
